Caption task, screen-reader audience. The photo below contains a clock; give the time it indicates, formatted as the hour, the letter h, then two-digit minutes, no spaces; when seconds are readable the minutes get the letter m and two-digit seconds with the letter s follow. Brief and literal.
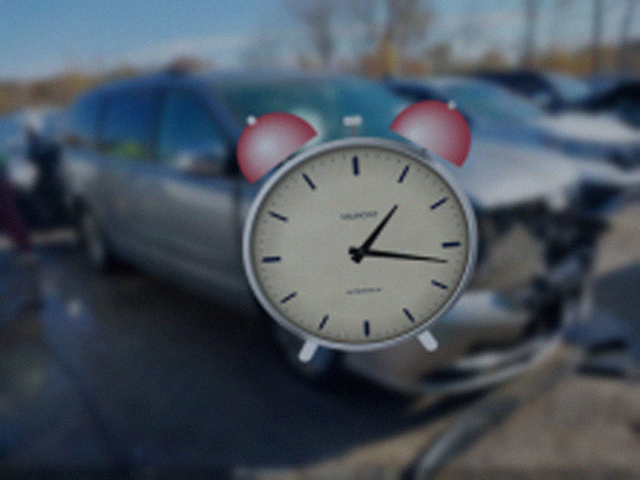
1h17
